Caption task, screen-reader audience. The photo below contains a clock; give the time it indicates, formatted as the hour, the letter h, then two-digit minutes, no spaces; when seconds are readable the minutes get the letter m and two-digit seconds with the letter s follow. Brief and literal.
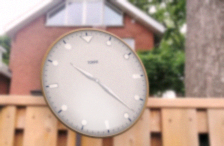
10h23
